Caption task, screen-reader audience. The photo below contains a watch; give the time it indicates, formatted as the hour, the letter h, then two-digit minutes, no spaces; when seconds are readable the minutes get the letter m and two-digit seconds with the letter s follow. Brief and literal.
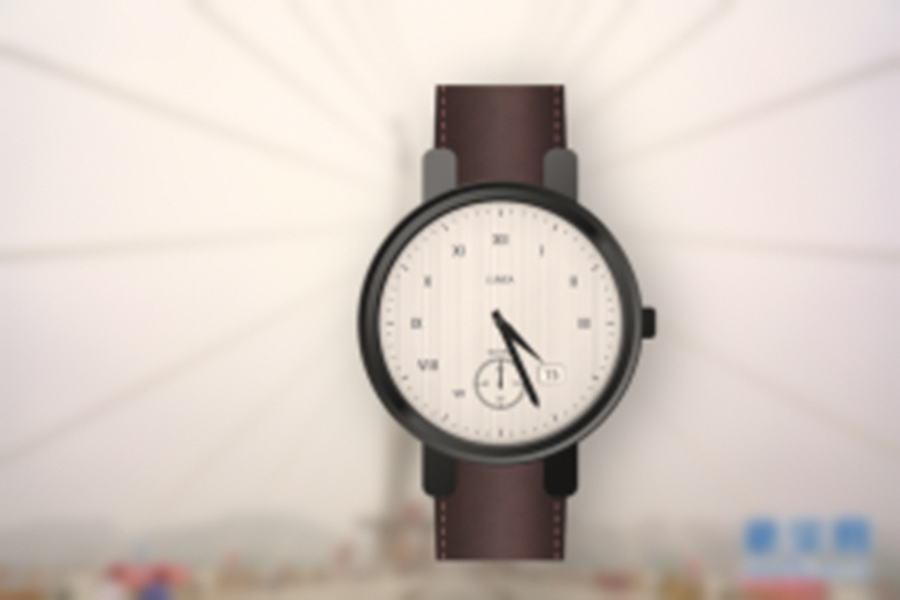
4h26
